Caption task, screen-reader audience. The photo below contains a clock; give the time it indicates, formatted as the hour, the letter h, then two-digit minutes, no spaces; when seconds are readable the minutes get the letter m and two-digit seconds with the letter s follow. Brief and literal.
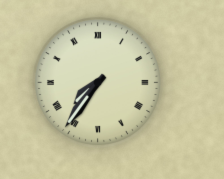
7h36
